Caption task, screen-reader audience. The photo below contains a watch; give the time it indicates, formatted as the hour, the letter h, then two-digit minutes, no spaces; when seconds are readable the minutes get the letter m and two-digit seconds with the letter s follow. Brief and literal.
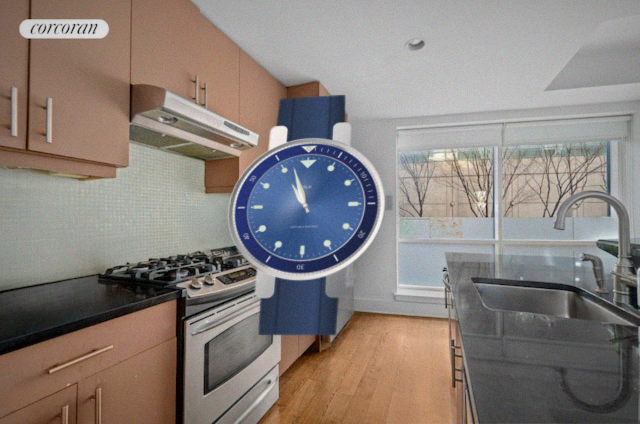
10h57
